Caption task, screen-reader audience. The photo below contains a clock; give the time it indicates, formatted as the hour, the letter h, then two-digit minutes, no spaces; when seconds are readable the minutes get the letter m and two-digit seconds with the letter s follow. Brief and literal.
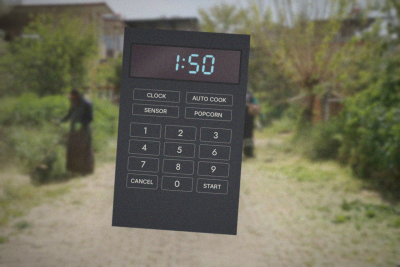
1h50
